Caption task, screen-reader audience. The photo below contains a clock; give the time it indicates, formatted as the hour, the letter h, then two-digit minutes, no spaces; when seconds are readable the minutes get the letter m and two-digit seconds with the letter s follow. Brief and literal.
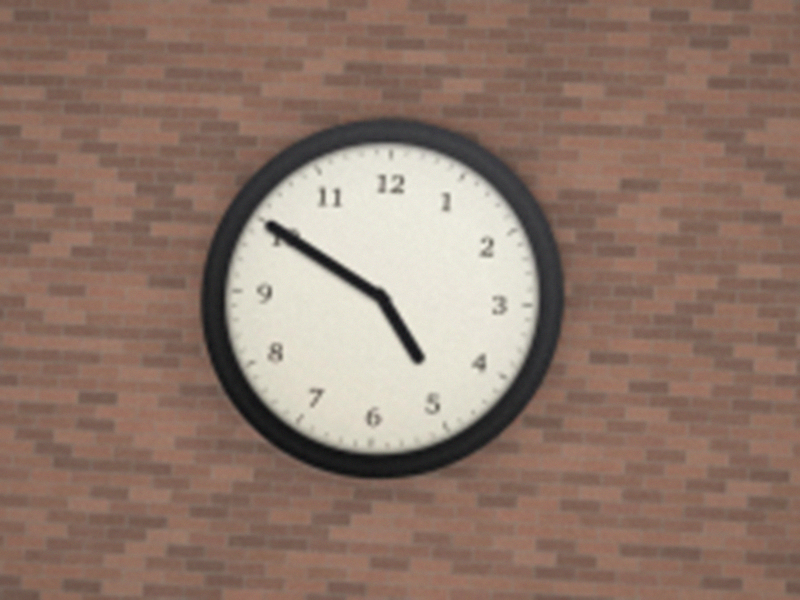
4h50
